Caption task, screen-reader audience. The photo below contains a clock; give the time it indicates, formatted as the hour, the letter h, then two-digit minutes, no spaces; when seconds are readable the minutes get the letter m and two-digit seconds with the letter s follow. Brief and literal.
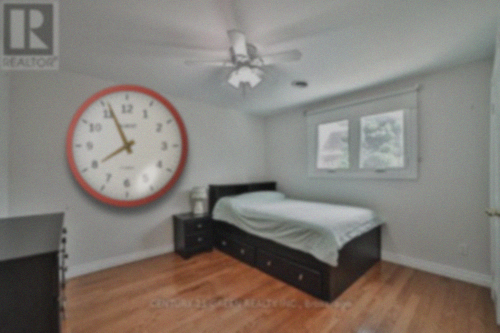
7h56
